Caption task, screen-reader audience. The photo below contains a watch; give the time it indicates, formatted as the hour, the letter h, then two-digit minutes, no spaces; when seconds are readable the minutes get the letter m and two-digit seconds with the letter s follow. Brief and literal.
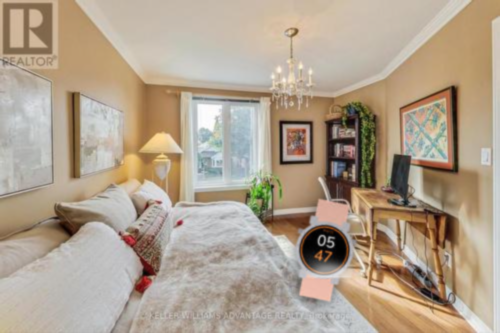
5h47
